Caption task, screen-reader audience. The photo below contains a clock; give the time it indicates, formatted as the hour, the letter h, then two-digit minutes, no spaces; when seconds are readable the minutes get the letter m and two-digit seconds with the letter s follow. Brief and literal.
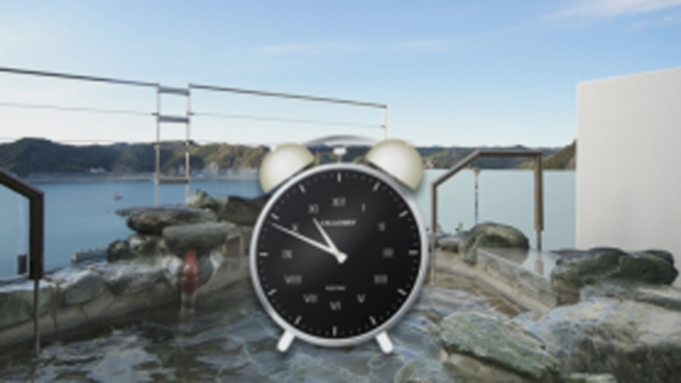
10h49
